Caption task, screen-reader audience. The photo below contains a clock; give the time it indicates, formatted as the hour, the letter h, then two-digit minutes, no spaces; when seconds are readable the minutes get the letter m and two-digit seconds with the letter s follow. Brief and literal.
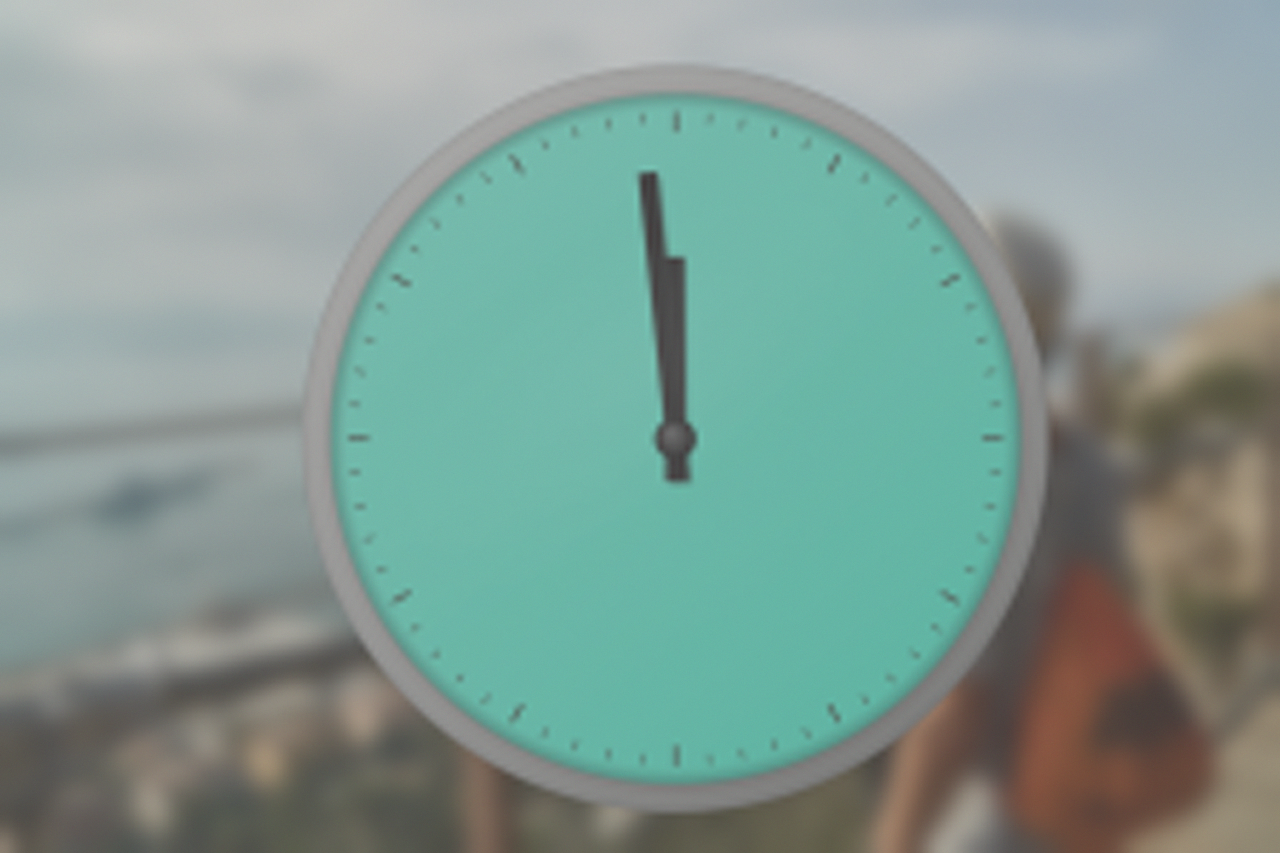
11h59
